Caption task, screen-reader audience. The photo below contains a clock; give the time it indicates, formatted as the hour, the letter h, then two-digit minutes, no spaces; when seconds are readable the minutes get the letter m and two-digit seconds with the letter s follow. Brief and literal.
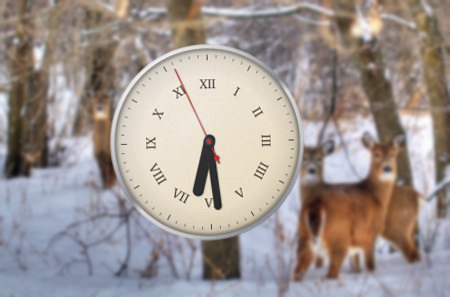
6h28m56s
